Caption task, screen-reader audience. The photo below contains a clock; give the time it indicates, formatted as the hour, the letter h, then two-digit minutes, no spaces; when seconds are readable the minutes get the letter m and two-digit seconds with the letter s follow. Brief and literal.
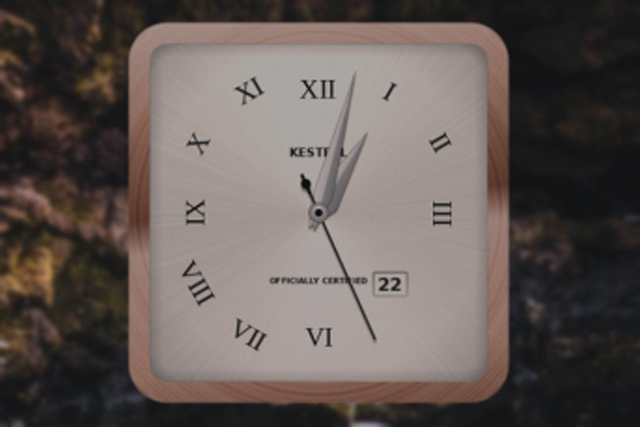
1h02m26s
